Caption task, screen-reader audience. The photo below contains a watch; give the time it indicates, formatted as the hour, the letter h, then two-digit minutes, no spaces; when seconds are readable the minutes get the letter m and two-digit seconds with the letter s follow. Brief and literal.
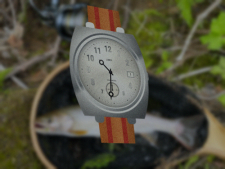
10h31
